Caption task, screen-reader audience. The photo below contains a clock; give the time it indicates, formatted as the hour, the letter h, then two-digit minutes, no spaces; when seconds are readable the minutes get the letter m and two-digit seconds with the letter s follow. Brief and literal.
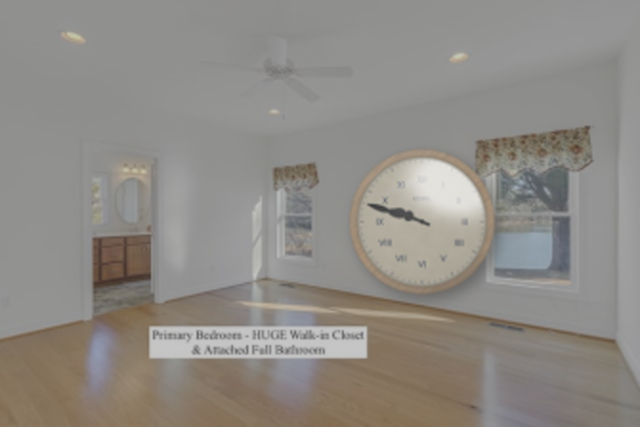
9h48
